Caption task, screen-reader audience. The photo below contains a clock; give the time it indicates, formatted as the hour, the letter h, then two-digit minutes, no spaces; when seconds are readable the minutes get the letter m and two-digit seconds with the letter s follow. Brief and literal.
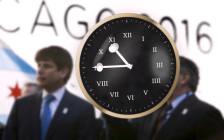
10h45
